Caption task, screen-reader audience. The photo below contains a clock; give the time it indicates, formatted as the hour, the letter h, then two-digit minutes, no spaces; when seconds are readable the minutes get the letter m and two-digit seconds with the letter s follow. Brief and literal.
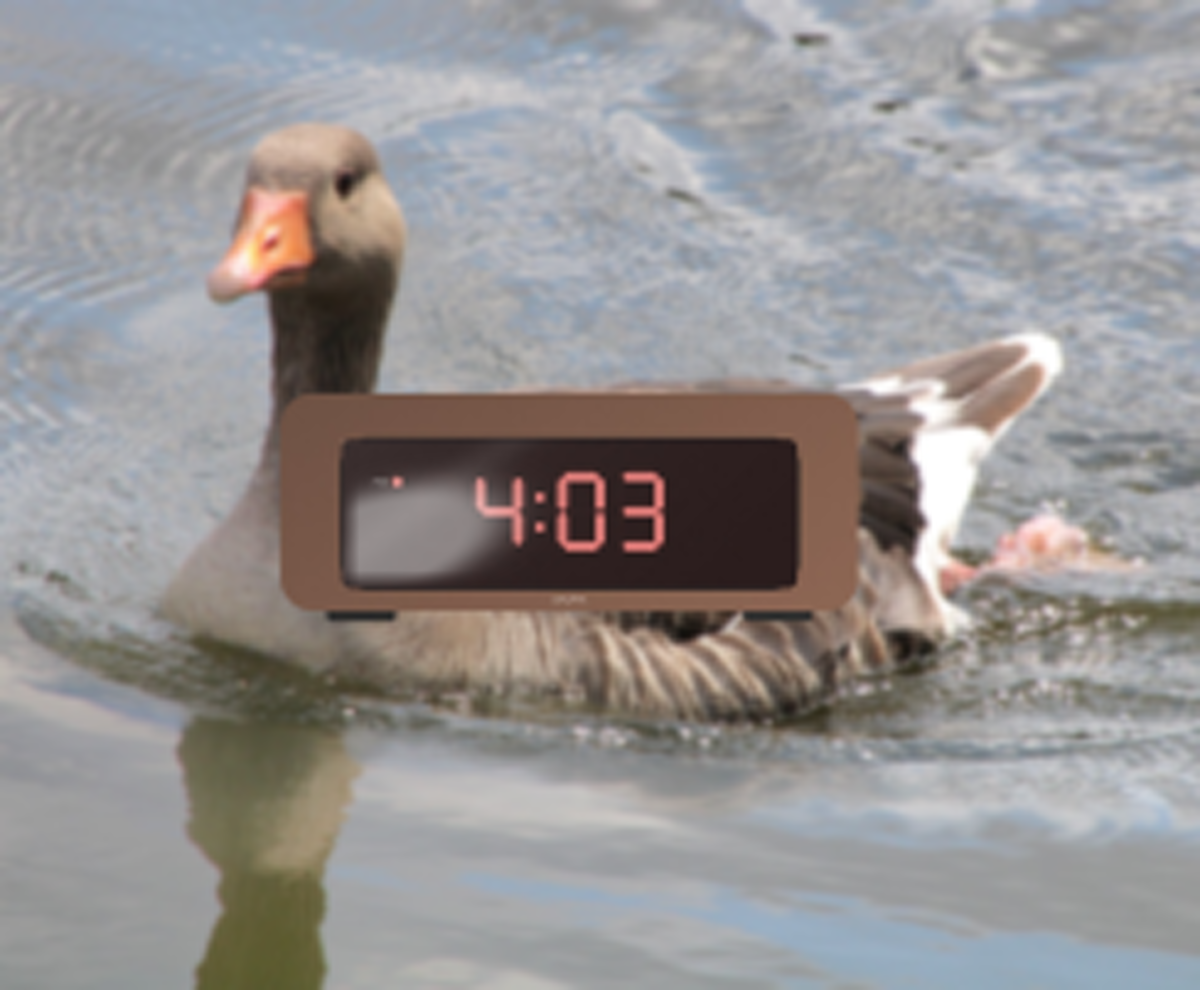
4h03
